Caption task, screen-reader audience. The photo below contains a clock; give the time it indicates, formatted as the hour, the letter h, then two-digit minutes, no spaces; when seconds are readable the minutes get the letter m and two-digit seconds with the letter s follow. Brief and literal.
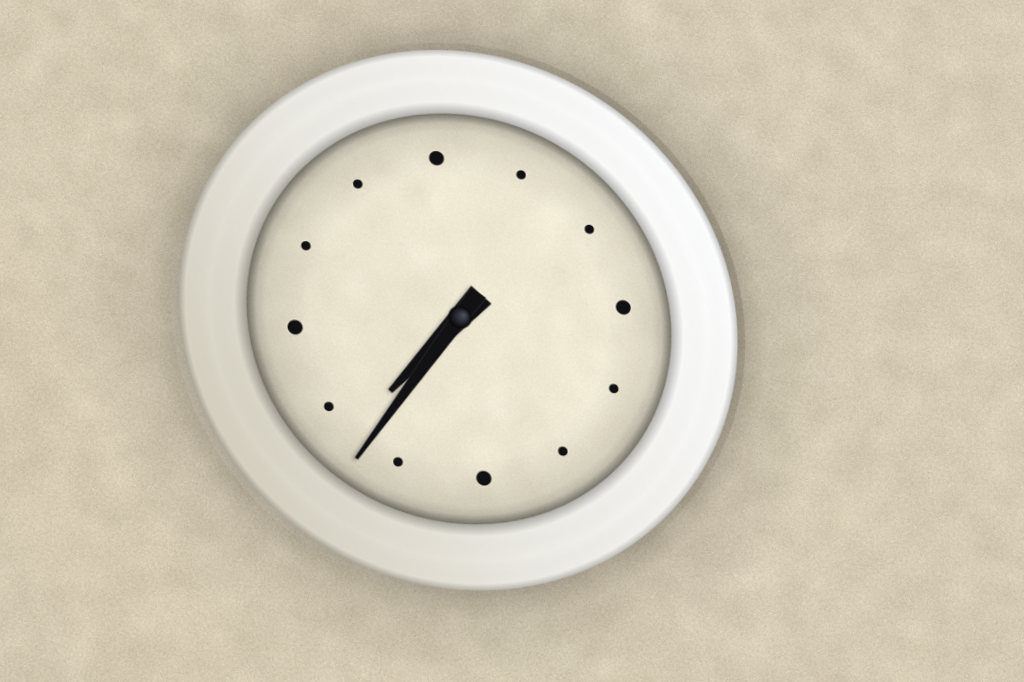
7h37
